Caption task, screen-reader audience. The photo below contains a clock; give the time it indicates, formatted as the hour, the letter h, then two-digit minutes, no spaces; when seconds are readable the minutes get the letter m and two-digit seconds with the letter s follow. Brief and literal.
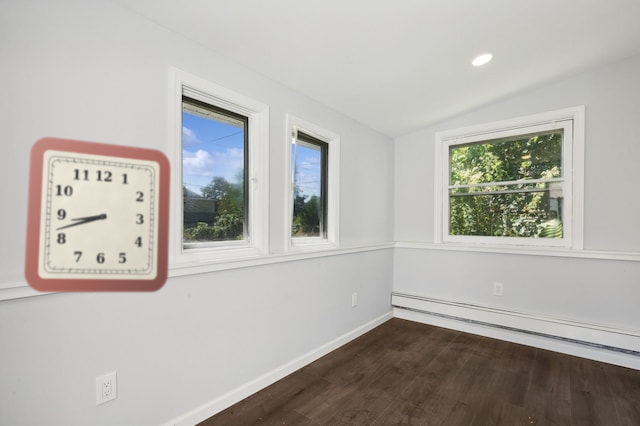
8h42
